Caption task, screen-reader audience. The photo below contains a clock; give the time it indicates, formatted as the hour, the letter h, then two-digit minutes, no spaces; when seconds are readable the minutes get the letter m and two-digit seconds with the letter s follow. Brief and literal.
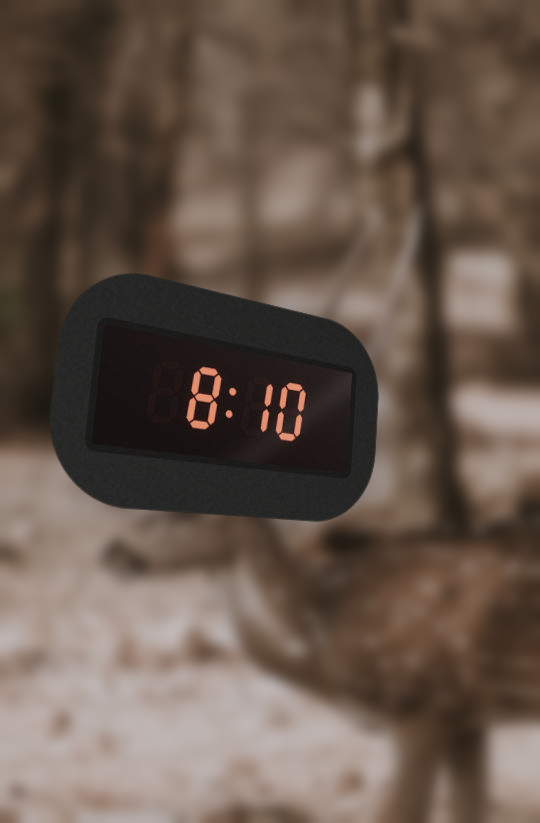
8h10
